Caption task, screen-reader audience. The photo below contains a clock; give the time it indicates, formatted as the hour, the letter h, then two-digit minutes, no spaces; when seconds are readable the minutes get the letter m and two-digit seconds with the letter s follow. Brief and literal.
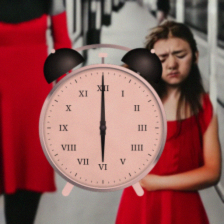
6h00
